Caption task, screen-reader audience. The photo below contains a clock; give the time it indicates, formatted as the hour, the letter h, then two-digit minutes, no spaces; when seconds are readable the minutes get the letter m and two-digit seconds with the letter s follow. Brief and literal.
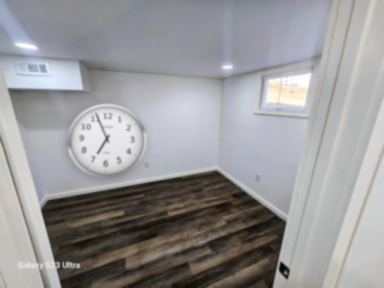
6h56
